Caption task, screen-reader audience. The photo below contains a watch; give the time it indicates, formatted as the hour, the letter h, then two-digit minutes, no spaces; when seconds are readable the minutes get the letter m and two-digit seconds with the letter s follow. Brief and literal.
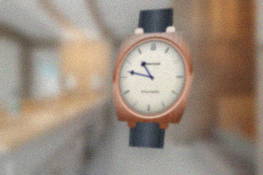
10h47
